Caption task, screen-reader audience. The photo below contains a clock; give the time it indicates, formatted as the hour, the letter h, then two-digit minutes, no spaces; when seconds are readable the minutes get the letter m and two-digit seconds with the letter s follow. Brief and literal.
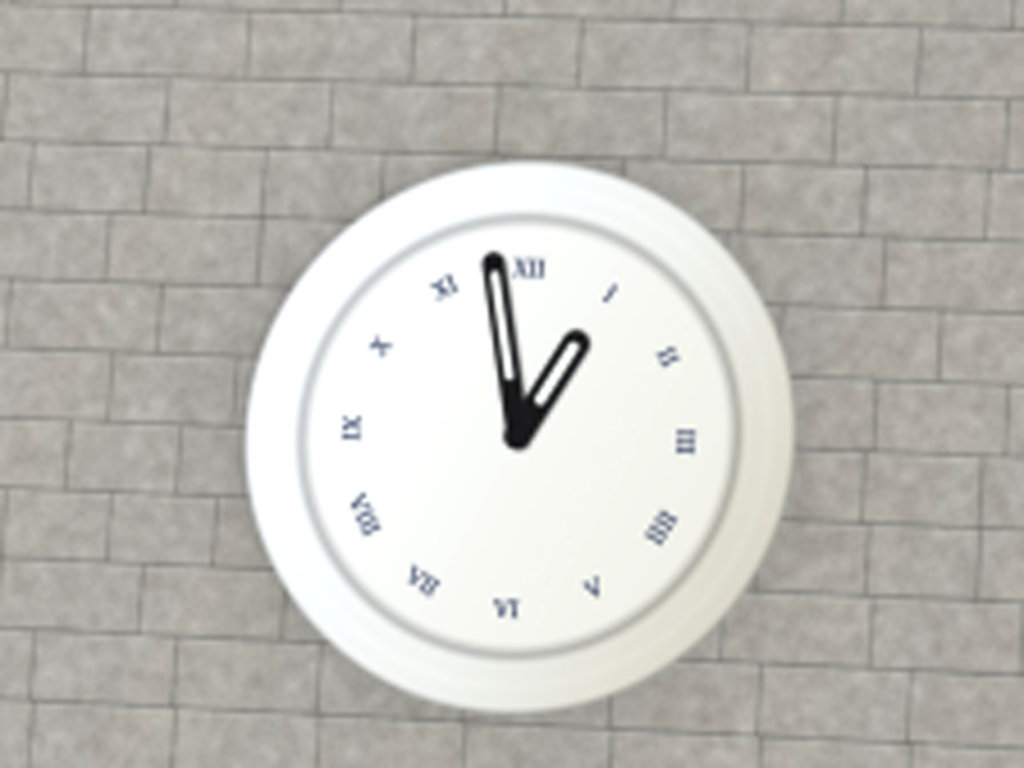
12h58
